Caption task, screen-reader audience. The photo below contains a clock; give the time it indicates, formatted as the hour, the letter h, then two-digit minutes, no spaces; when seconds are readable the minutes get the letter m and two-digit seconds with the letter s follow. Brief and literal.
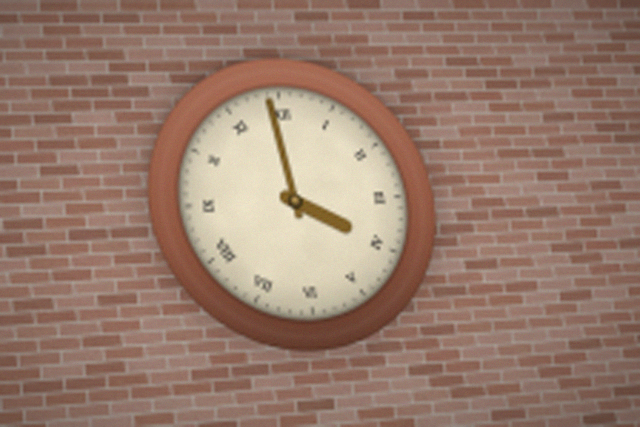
3h59
